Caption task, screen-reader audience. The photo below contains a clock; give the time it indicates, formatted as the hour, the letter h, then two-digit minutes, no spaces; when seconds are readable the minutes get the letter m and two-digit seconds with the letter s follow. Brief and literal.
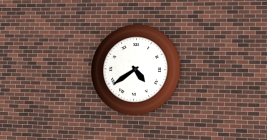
4h39
